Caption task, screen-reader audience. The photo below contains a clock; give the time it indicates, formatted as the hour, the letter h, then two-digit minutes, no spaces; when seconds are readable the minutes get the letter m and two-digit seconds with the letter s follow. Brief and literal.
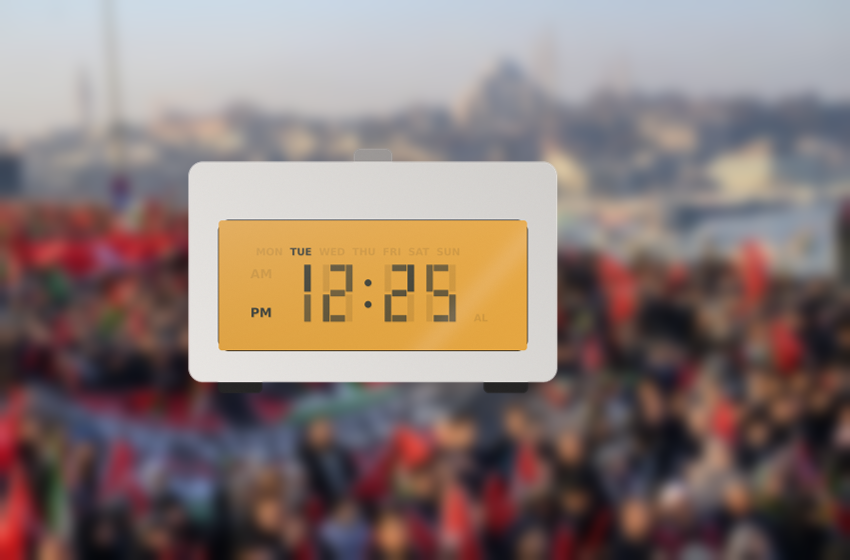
12h25
